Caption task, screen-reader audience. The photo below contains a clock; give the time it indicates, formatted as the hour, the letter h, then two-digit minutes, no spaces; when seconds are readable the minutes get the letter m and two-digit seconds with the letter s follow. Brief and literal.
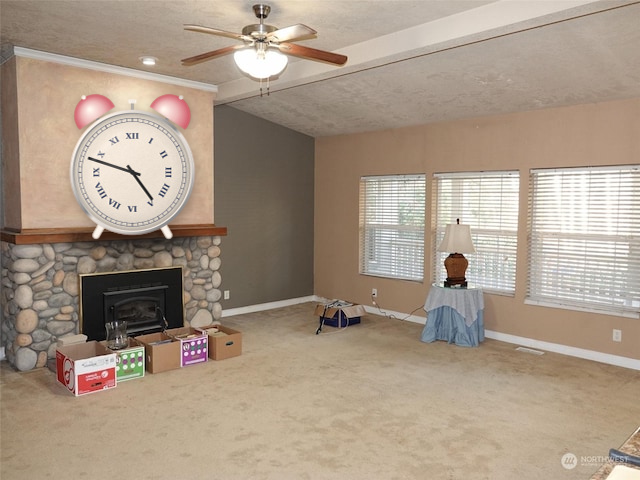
4h48
